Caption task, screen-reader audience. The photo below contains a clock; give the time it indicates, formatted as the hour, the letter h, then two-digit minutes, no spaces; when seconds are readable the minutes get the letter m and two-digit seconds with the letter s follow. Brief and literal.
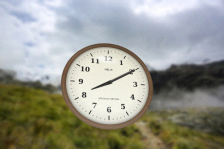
8h10
